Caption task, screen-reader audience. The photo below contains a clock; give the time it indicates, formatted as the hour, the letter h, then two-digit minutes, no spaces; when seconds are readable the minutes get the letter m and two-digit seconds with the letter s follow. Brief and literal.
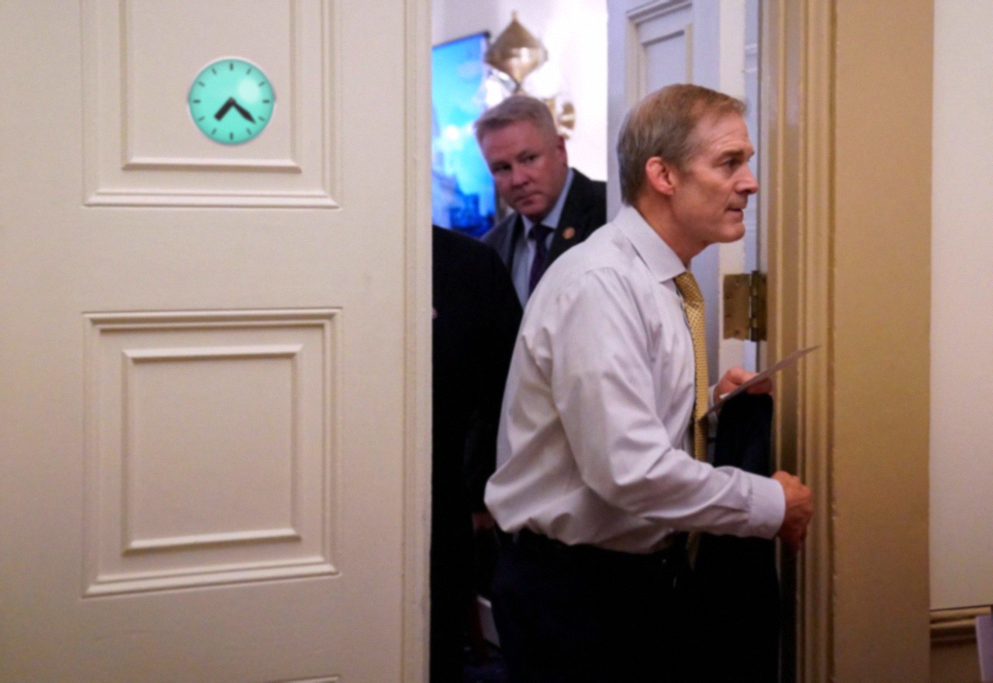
7h22
